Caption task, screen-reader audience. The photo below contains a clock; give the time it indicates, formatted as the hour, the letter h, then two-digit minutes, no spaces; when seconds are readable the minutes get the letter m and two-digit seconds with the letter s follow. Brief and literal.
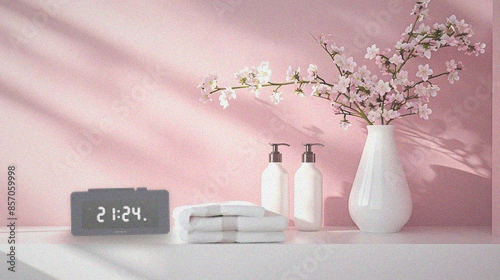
21h24
